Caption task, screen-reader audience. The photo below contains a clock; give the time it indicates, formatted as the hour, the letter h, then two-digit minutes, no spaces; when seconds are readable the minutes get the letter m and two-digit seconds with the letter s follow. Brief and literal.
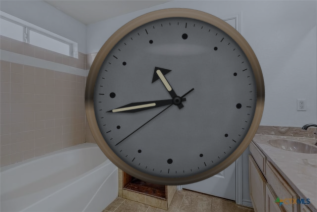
10h42m38s
